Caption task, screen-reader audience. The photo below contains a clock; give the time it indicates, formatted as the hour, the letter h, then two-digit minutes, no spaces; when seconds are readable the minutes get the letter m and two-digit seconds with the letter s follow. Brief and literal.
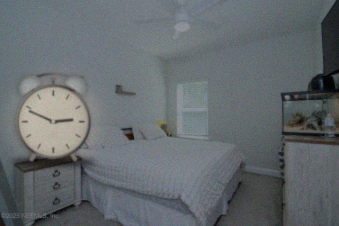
2h49
